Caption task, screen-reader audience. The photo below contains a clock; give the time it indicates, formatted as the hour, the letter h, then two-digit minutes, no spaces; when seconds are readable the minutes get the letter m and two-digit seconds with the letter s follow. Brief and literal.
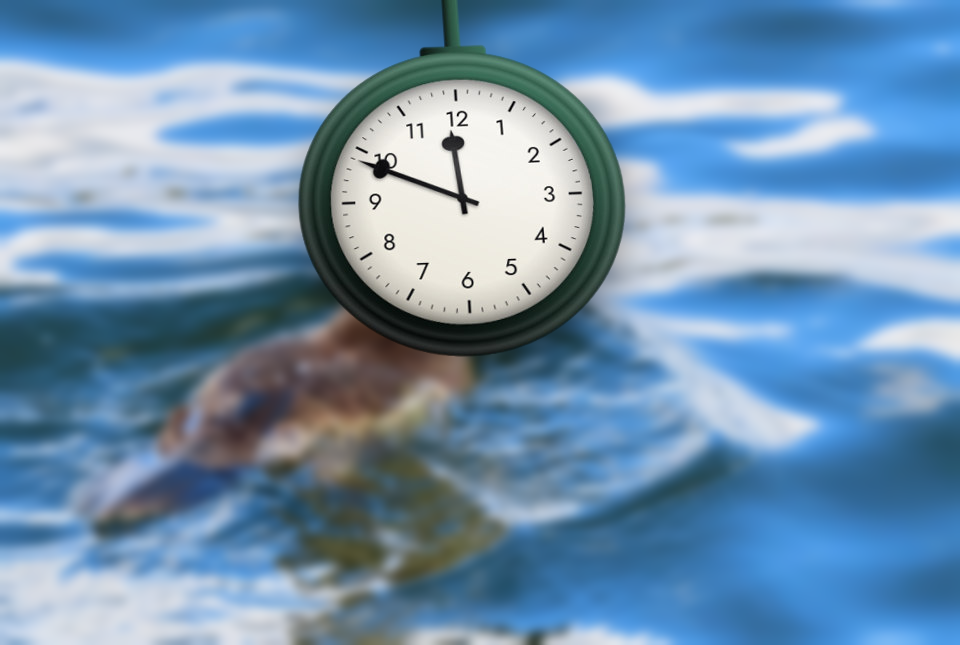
11h49
